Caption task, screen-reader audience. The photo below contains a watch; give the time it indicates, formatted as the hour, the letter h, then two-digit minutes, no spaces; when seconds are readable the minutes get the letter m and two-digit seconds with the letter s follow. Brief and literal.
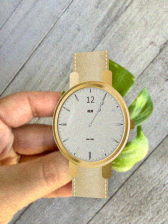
1h05
